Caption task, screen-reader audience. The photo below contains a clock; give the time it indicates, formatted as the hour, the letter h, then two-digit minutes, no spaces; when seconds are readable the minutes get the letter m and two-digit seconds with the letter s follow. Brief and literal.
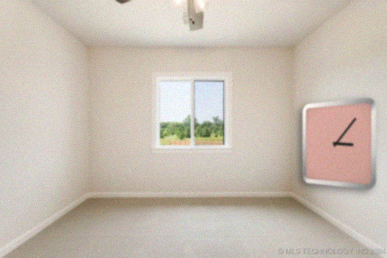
3h07
